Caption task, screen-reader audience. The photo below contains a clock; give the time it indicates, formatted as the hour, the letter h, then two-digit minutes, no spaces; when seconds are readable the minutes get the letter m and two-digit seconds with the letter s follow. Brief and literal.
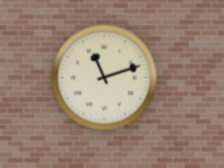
11h12
